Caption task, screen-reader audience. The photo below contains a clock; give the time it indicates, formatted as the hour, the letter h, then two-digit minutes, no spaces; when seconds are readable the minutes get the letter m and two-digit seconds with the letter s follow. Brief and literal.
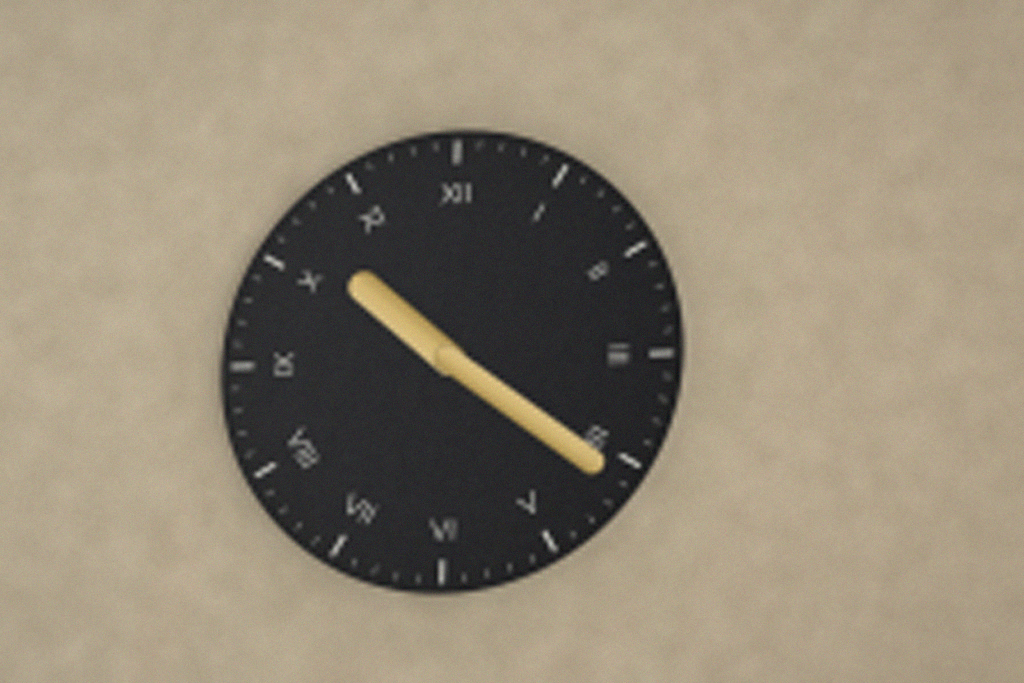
10h21
